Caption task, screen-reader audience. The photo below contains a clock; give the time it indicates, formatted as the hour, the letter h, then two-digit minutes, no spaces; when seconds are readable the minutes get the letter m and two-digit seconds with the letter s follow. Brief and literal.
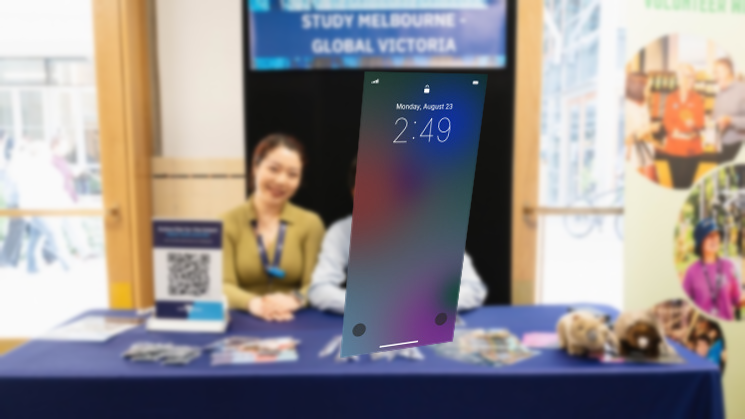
2h49
